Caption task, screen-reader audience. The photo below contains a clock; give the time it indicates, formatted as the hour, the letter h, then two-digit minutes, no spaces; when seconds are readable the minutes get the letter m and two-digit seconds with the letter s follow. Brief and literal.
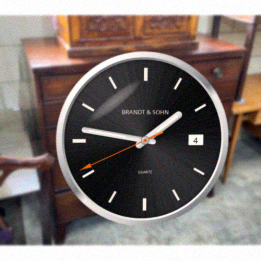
1h46m41s
